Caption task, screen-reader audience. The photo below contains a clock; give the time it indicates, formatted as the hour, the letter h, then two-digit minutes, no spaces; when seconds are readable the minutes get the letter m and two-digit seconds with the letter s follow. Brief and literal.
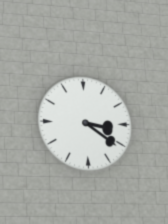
3h21
